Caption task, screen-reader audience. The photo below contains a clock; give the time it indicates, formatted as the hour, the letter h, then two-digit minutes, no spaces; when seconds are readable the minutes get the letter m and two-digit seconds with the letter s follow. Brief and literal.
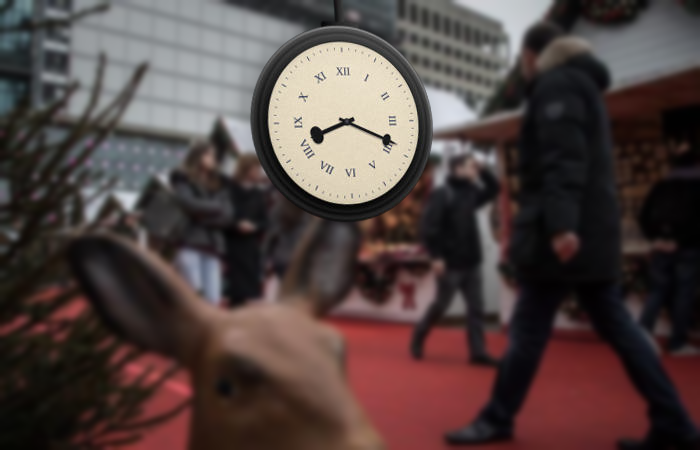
8h19
